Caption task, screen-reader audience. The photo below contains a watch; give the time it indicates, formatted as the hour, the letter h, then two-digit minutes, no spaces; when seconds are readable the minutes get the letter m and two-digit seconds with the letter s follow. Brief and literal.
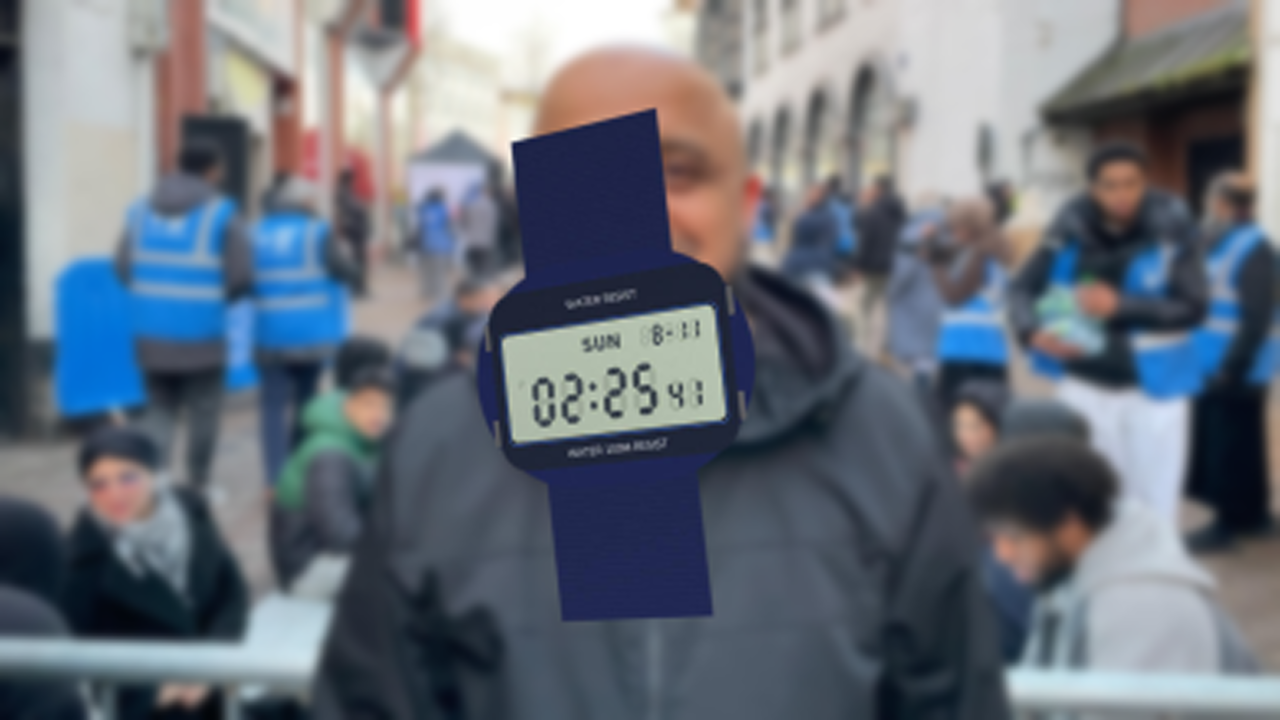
2h25m41s
